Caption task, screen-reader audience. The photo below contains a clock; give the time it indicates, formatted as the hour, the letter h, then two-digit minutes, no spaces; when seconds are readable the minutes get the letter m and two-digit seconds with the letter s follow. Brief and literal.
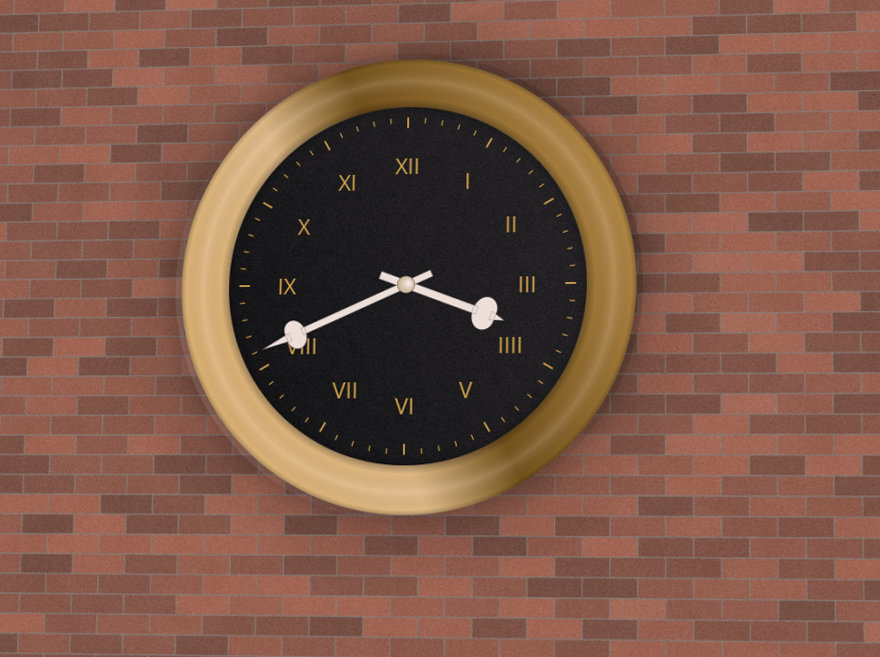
3h41
